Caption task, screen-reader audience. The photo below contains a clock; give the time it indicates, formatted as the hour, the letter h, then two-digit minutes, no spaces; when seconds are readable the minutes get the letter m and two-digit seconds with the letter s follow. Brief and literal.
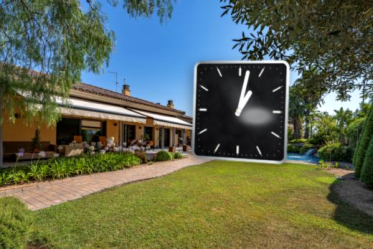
1h02
